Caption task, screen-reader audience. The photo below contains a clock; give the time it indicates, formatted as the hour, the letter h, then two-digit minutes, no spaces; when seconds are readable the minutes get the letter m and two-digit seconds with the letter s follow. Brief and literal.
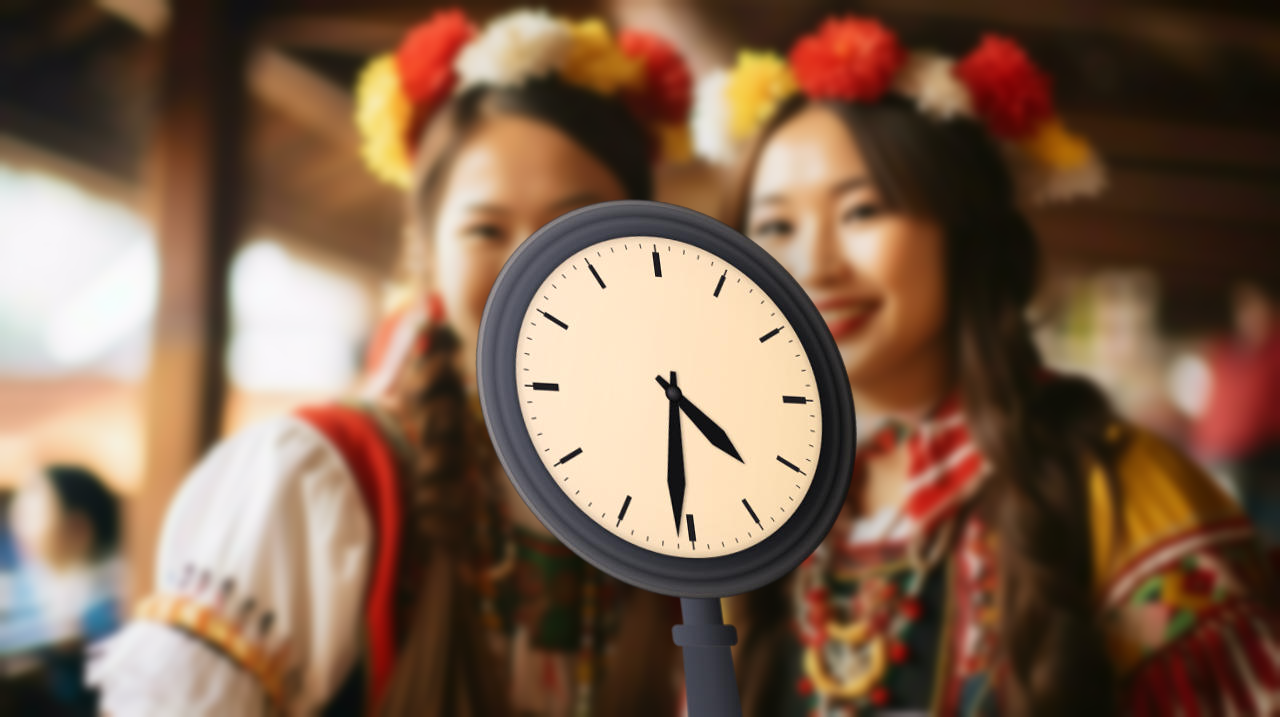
4h31
